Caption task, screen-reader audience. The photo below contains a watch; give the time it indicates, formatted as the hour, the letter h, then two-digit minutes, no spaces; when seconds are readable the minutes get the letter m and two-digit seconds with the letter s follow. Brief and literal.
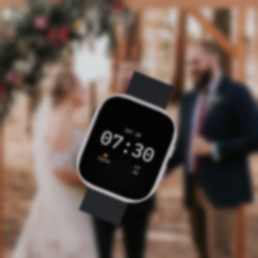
7h30
